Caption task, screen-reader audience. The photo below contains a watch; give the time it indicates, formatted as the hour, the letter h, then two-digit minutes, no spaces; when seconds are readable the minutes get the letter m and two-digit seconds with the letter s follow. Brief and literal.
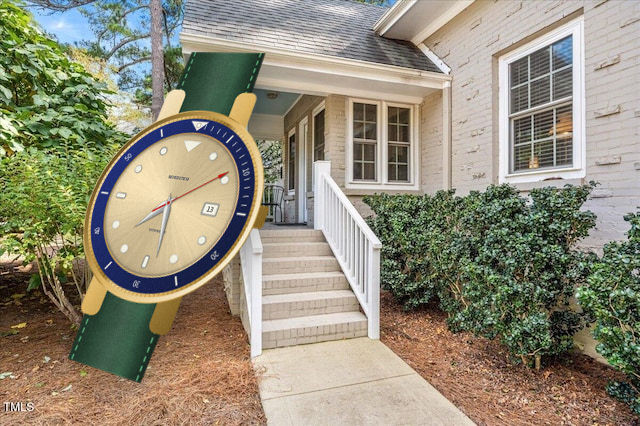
7h28m09s
